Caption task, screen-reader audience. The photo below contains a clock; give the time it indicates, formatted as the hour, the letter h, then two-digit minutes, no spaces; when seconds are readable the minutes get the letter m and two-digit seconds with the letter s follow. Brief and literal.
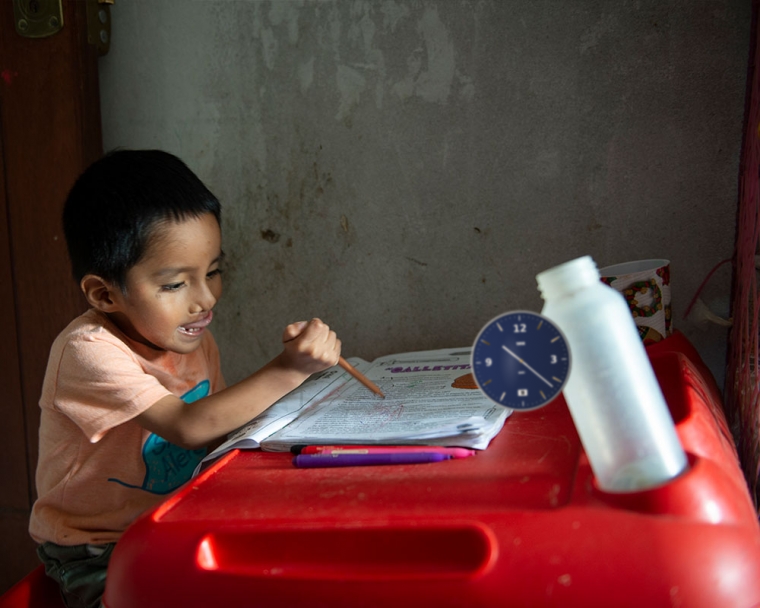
10h22
